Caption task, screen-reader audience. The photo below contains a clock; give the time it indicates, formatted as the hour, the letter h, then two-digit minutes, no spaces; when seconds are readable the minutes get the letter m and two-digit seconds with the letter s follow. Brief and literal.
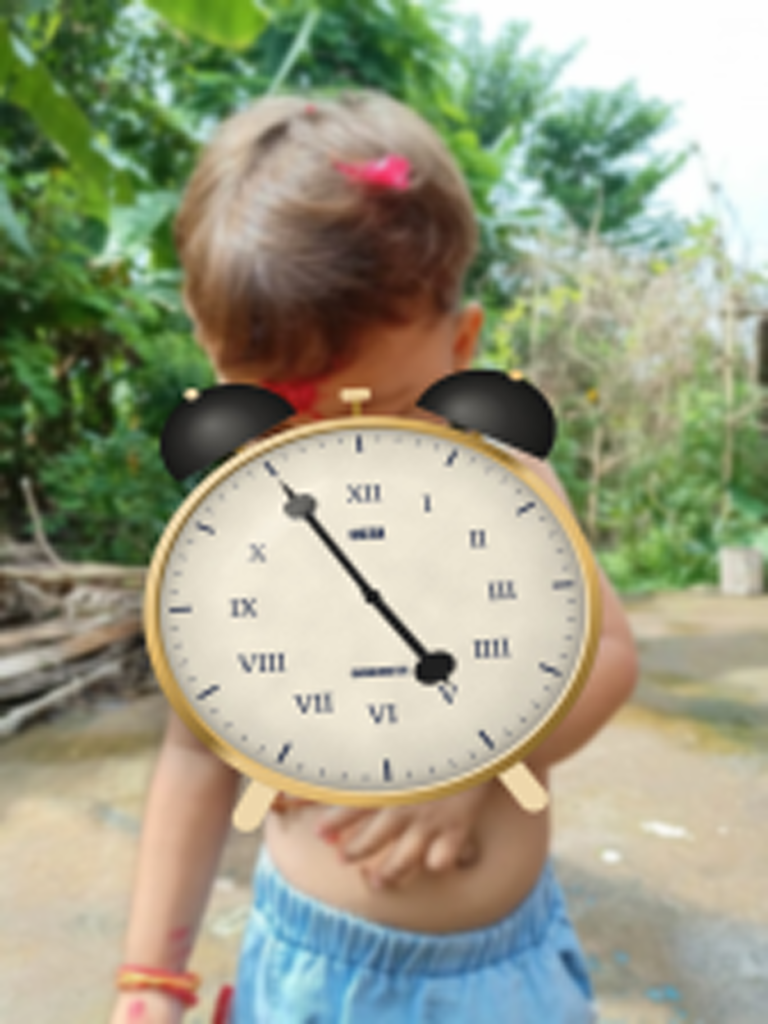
4h55
